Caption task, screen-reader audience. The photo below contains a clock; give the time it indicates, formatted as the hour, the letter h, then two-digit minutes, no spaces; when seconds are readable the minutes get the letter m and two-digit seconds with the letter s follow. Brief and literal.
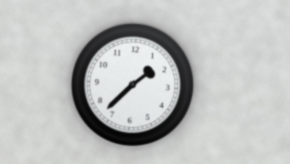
1h37
